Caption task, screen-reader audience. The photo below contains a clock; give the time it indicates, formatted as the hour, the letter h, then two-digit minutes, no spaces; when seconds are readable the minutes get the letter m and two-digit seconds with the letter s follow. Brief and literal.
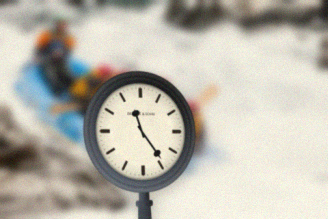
11h24
